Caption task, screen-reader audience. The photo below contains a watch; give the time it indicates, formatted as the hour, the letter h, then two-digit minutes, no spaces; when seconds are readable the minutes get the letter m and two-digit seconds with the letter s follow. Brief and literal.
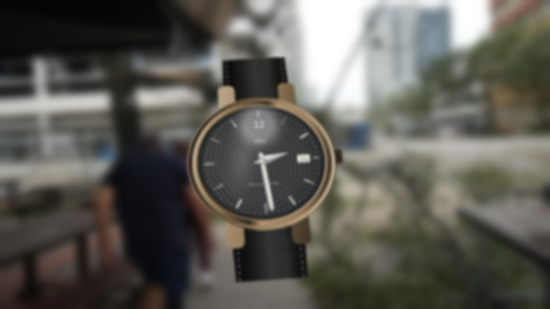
2h29
